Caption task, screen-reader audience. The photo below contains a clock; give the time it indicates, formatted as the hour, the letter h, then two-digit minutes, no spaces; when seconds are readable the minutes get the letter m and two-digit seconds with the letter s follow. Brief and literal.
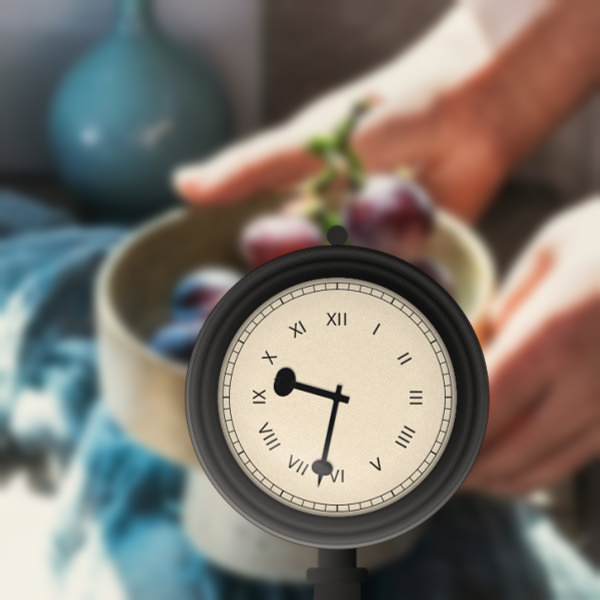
9h32
